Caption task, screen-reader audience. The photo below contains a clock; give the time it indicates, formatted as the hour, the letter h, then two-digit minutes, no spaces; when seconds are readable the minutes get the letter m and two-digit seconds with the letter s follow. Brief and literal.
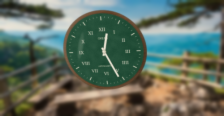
12h26
